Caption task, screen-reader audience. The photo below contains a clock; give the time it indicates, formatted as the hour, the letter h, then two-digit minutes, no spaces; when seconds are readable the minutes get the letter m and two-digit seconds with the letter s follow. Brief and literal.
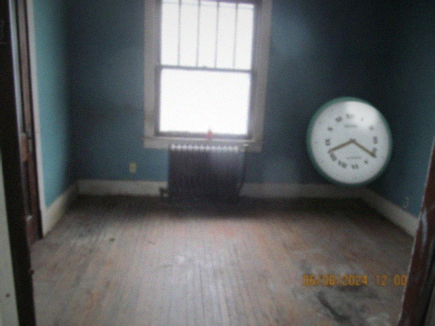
8h21
